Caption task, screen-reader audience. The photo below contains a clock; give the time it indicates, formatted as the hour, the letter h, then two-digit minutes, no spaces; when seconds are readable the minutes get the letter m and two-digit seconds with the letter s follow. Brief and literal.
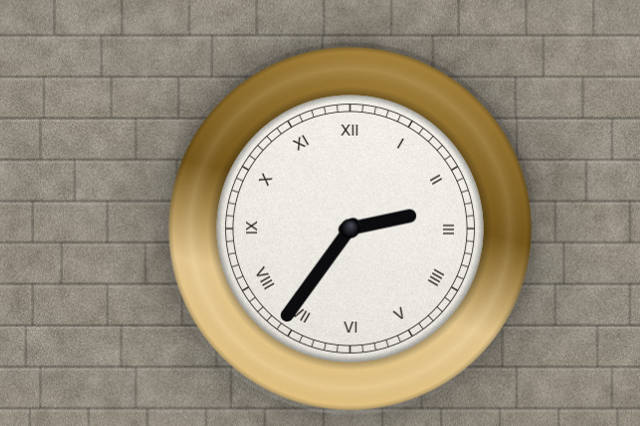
2h36
